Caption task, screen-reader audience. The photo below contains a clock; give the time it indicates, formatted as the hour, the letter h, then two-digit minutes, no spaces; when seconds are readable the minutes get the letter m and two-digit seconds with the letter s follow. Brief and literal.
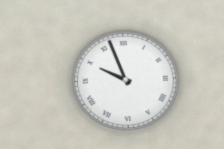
9h57
